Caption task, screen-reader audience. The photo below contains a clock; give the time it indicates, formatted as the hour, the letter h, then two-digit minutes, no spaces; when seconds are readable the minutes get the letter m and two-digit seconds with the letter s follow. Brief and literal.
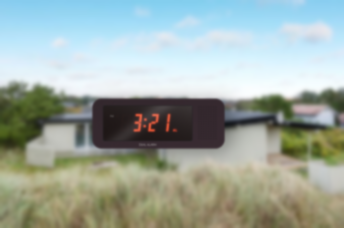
3h21
